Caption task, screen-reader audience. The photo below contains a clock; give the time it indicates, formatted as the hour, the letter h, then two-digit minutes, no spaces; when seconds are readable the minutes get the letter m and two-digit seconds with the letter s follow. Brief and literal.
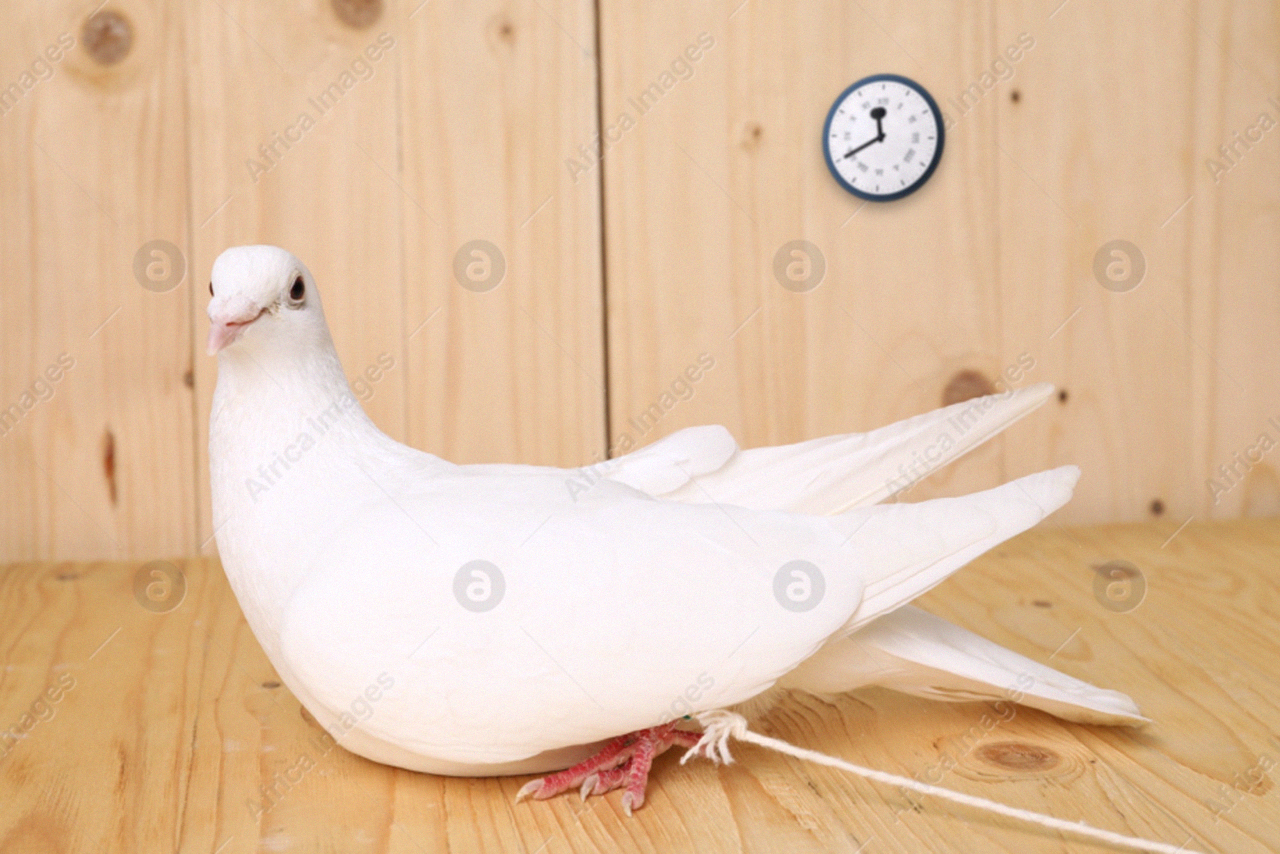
11h40
